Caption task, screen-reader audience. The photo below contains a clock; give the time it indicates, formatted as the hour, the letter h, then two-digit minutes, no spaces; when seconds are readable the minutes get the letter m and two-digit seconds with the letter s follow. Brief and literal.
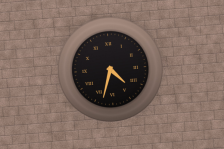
4h33
